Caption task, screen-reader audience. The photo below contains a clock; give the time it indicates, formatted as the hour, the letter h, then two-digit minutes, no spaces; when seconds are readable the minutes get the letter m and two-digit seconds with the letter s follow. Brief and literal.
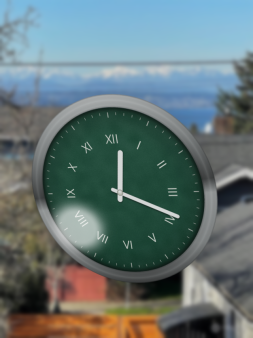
12h19
